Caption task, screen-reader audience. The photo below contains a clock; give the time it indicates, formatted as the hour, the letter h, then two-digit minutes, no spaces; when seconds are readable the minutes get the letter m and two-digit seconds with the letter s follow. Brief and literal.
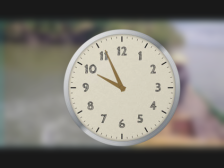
9h56
